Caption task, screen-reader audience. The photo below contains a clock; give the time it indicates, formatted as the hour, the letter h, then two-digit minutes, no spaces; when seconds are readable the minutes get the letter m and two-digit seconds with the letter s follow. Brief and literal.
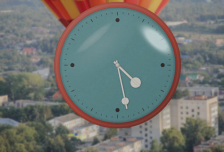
4h28
